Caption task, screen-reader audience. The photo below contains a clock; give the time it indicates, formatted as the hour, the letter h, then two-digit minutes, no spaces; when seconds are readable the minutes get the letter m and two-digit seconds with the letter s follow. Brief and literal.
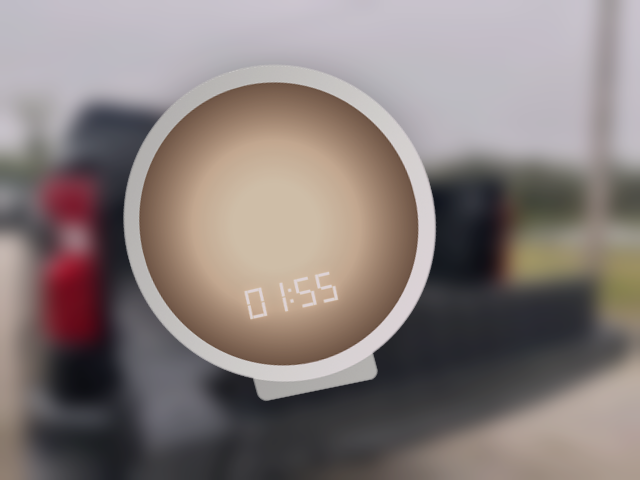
1h55
